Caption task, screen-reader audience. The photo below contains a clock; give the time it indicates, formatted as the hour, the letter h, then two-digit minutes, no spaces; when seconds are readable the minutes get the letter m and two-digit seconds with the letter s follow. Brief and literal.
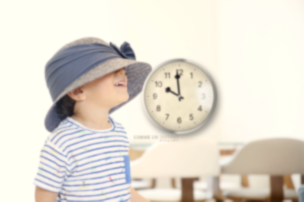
9h59
